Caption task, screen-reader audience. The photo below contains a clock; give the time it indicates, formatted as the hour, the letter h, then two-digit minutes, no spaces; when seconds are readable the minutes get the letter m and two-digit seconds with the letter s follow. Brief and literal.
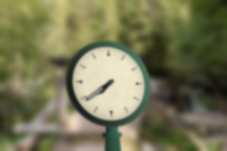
7h39
